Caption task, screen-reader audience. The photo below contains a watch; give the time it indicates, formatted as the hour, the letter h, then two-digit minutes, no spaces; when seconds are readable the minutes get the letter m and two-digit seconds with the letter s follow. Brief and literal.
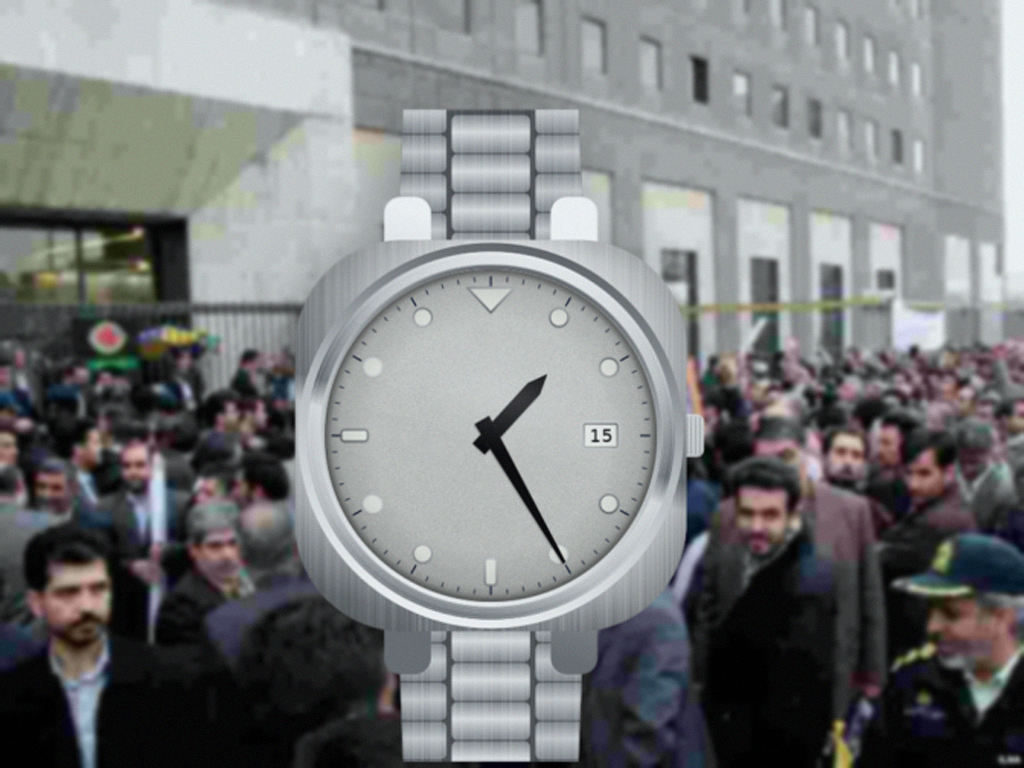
1h25
